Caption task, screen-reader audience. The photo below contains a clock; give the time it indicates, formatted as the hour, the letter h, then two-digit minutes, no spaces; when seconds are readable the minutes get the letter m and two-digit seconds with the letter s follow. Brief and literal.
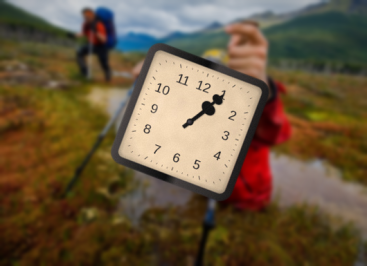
1h05
